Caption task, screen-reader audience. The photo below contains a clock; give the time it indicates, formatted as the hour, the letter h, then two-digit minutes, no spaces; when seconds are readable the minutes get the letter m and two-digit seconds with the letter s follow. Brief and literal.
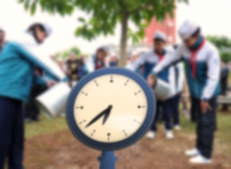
6h38
